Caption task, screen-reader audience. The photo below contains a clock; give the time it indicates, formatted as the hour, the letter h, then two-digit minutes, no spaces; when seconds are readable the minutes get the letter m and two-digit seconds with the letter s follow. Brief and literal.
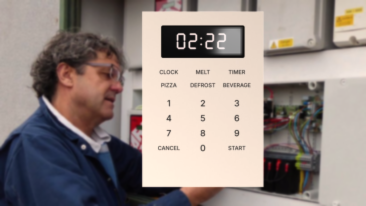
2h22
